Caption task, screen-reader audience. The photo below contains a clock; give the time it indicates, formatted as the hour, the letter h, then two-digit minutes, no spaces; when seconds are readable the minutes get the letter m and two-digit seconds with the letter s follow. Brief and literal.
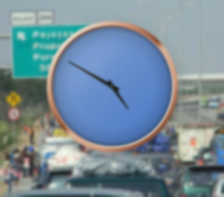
4h50
